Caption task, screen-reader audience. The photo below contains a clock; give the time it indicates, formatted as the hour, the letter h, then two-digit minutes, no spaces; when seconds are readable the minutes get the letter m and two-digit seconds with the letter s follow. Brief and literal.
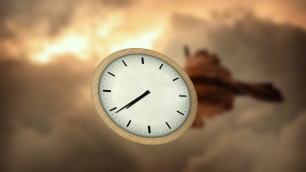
7h39
